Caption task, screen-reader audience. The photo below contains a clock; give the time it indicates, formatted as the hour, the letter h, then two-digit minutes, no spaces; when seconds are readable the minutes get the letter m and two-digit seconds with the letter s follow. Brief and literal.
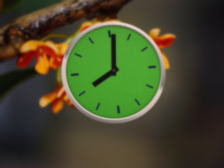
8h01
